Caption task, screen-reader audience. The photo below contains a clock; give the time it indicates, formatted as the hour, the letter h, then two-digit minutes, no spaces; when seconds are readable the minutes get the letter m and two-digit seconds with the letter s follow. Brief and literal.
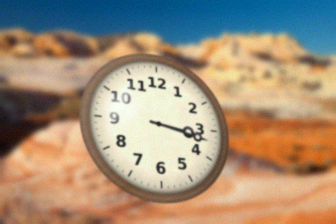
3h17
